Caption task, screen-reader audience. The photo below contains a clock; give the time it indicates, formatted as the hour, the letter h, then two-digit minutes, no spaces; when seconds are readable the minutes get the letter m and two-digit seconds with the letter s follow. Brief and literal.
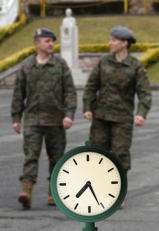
7h26
